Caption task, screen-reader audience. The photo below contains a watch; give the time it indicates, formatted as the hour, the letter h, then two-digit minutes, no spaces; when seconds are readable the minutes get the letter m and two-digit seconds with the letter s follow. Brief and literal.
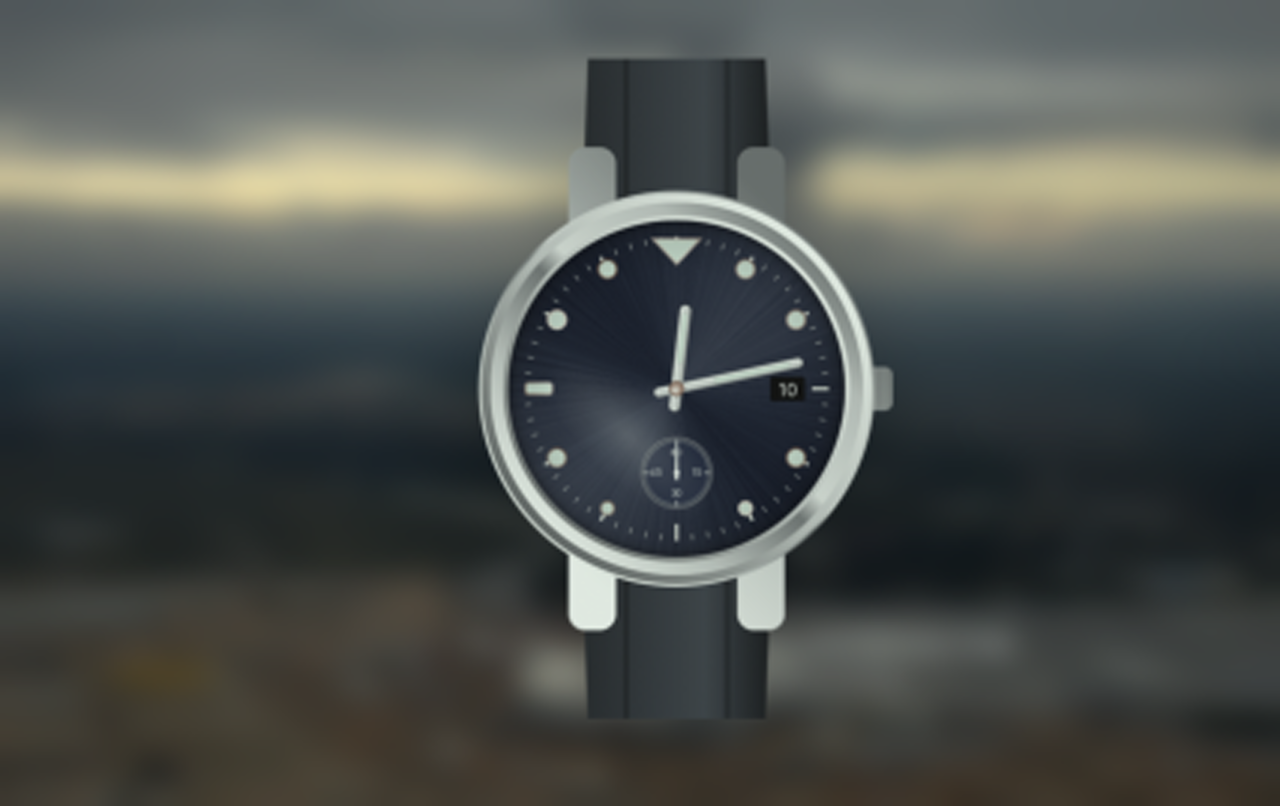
12h13
